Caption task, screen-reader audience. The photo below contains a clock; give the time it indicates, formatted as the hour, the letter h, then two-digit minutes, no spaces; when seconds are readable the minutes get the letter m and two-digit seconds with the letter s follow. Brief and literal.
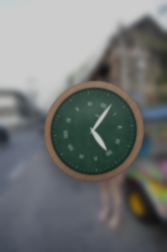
4h02
